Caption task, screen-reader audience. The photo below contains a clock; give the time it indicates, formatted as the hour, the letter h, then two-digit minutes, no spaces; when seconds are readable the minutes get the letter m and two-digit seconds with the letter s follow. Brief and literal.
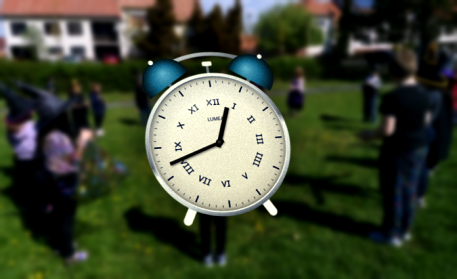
12h42
